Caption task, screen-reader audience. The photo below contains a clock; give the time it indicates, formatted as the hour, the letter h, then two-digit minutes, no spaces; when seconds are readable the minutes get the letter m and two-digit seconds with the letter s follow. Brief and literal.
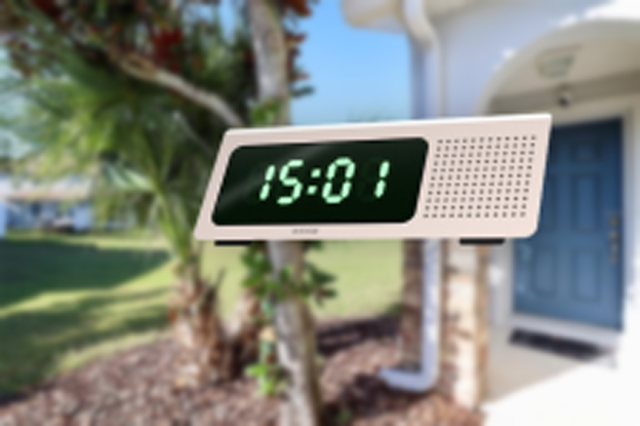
15h01
